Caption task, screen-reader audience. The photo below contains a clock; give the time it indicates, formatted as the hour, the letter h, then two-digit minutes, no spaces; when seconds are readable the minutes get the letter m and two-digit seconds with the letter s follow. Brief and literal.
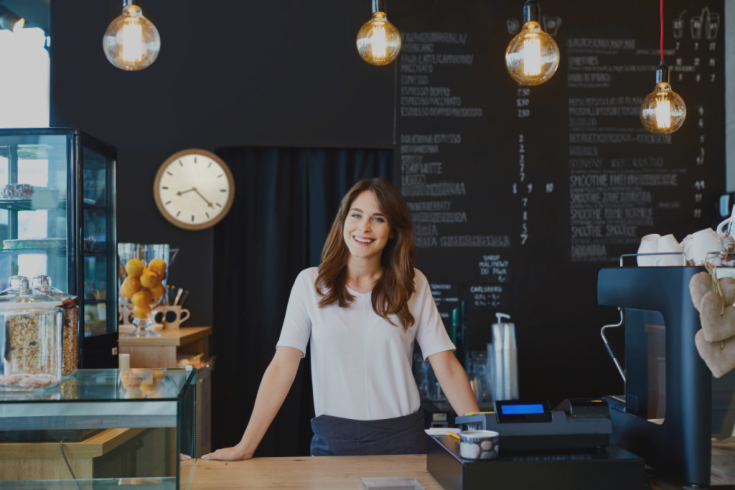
8h22
